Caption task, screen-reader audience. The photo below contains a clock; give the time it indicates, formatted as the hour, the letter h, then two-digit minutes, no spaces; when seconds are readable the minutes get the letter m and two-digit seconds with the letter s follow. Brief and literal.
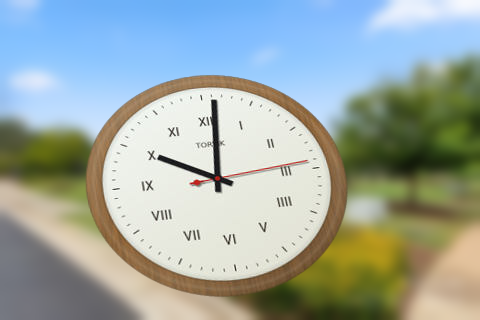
10h01m14s
